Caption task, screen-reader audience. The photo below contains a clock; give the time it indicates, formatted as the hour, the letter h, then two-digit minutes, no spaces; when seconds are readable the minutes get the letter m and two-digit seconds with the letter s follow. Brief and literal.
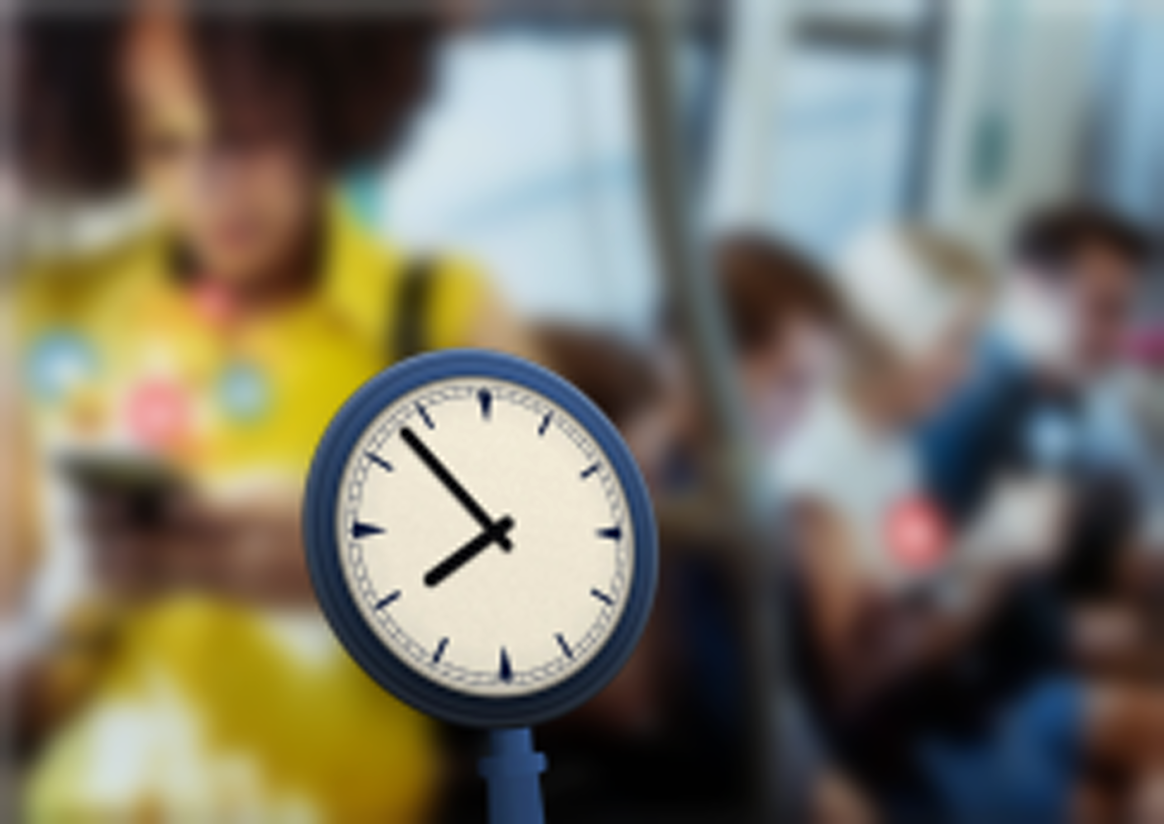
7h53
